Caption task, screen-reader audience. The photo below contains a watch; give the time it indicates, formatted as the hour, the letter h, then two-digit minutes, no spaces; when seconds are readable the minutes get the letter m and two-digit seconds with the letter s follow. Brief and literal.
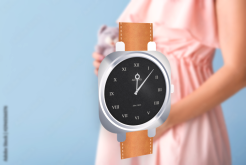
12h07
